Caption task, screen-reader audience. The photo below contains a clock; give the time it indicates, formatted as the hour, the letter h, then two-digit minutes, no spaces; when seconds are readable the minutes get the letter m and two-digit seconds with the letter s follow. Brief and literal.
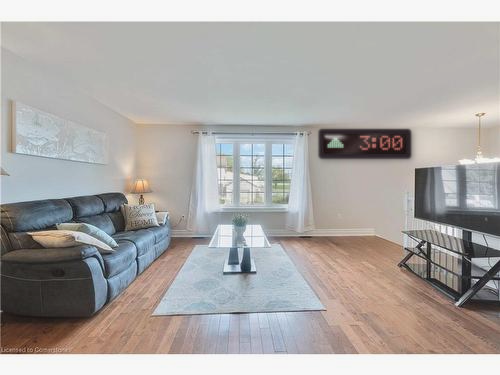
3h00
